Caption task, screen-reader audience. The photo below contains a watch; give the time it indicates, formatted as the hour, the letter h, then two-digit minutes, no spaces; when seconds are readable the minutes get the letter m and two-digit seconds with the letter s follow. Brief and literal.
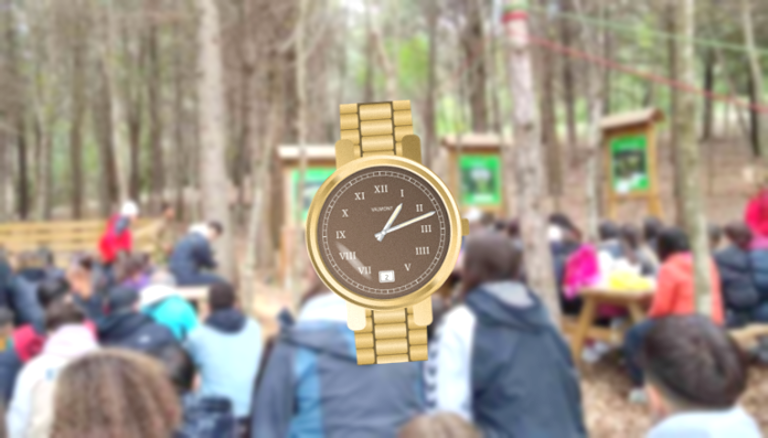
1h12
